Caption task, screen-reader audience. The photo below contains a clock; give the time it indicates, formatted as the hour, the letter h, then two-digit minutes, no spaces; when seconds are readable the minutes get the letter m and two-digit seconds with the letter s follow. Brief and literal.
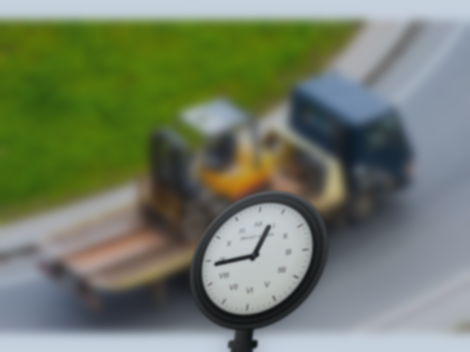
12h44
